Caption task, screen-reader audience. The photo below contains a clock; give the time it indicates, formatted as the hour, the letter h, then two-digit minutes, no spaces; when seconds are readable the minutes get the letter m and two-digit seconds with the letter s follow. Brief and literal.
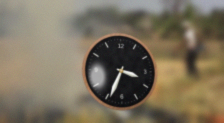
3h34
